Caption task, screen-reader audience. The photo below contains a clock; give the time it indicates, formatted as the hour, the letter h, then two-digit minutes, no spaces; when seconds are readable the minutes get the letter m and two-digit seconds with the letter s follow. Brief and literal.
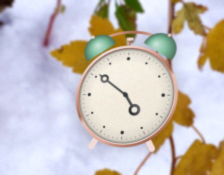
4h51
